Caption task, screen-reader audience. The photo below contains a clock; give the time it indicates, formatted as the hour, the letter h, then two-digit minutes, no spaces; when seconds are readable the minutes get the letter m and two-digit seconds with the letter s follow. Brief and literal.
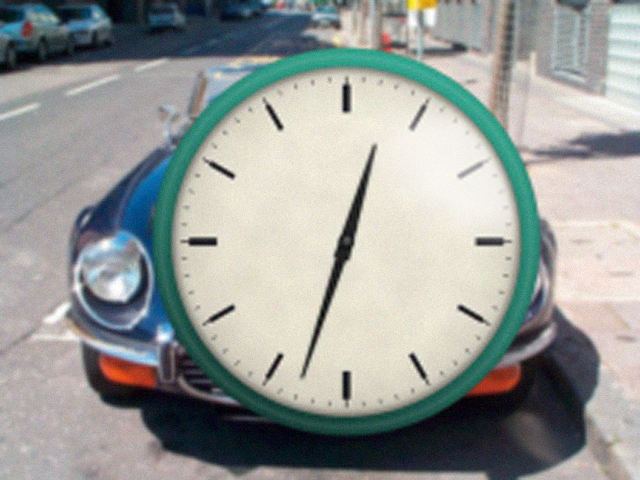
12h33
